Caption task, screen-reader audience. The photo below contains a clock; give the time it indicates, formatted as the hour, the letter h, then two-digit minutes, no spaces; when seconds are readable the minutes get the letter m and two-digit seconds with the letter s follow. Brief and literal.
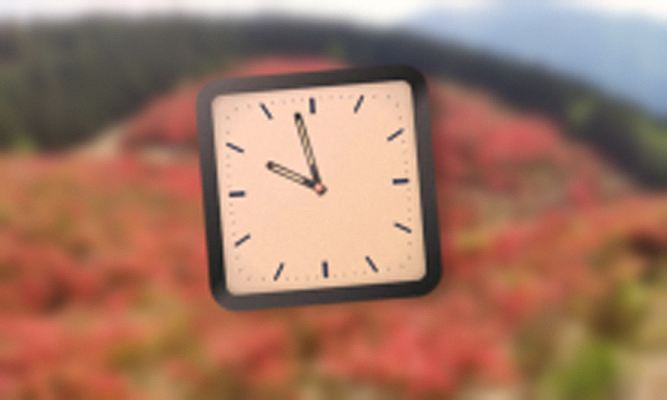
9h58
